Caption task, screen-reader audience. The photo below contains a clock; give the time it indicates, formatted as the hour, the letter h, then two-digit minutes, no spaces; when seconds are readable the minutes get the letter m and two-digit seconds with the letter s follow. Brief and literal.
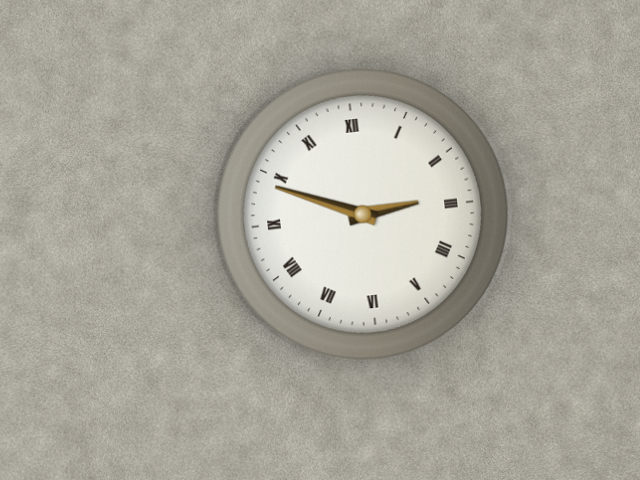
2h49
